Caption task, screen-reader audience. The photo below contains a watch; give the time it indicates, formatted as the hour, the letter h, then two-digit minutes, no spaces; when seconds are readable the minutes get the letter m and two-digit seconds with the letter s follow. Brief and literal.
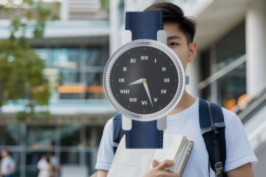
8h27
